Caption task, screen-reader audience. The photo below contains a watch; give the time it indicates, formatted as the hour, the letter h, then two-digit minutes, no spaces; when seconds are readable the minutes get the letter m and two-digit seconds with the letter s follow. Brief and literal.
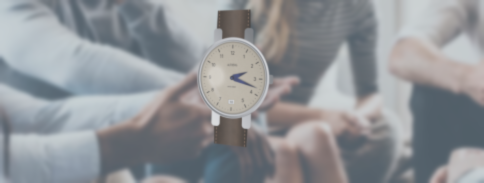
2h18
